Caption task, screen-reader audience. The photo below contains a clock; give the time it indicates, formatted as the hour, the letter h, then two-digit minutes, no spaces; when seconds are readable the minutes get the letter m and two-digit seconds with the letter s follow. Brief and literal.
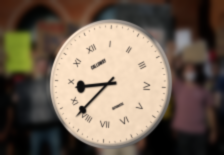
9h42
